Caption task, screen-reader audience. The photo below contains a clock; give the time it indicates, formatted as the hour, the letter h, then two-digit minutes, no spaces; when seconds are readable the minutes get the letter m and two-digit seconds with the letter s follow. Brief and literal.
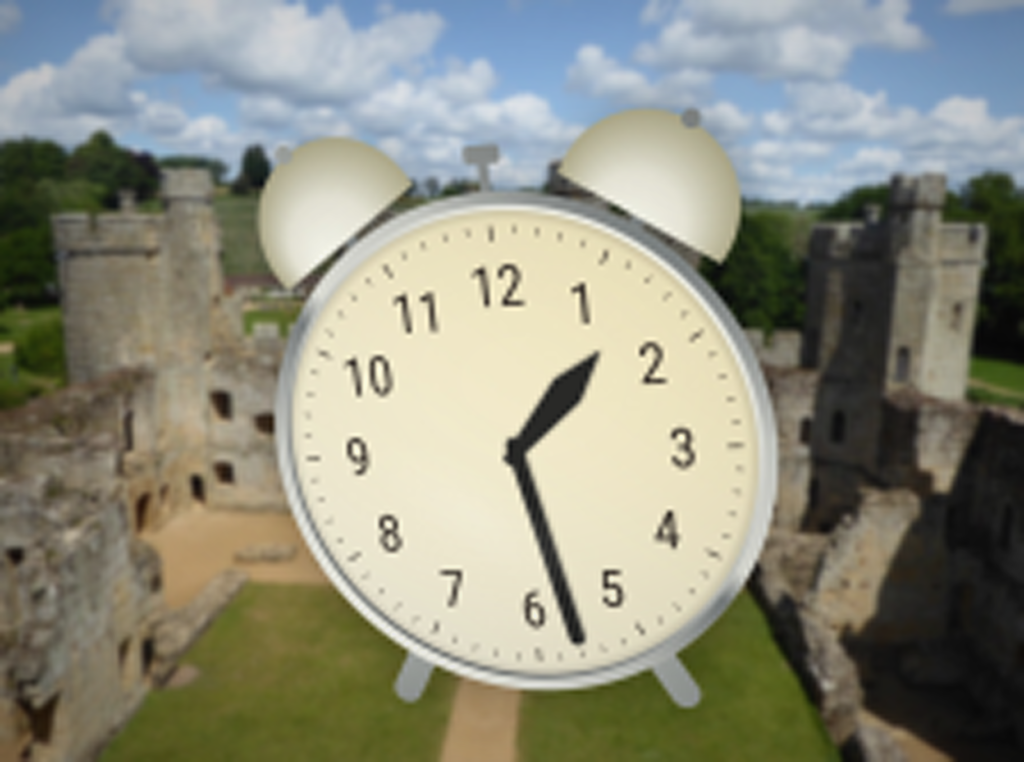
1h28
